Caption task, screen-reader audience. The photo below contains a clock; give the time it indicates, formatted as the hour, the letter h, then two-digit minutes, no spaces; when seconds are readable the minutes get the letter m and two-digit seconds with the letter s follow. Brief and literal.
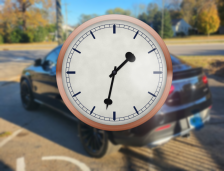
1h32
